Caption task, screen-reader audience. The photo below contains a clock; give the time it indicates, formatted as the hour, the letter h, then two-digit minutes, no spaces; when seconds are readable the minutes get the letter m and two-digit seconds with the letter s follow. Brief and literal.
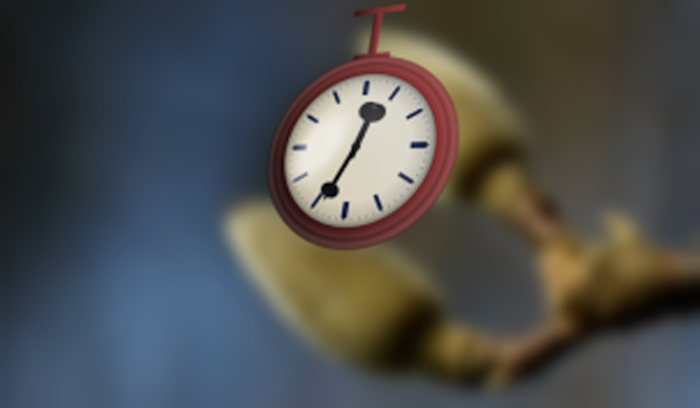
12h34
